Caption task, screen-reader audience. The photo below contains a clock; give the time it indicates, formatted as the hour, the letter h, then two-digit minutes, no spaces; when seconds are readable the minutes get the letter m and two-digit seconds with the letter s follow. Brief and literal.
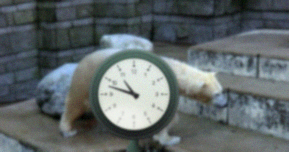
10h48
